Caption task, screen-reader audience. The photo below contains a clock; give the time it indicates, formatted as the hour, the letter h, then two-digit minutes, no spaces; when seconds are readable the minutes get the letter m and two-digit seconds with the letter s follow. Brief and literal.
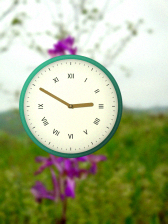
2h50
